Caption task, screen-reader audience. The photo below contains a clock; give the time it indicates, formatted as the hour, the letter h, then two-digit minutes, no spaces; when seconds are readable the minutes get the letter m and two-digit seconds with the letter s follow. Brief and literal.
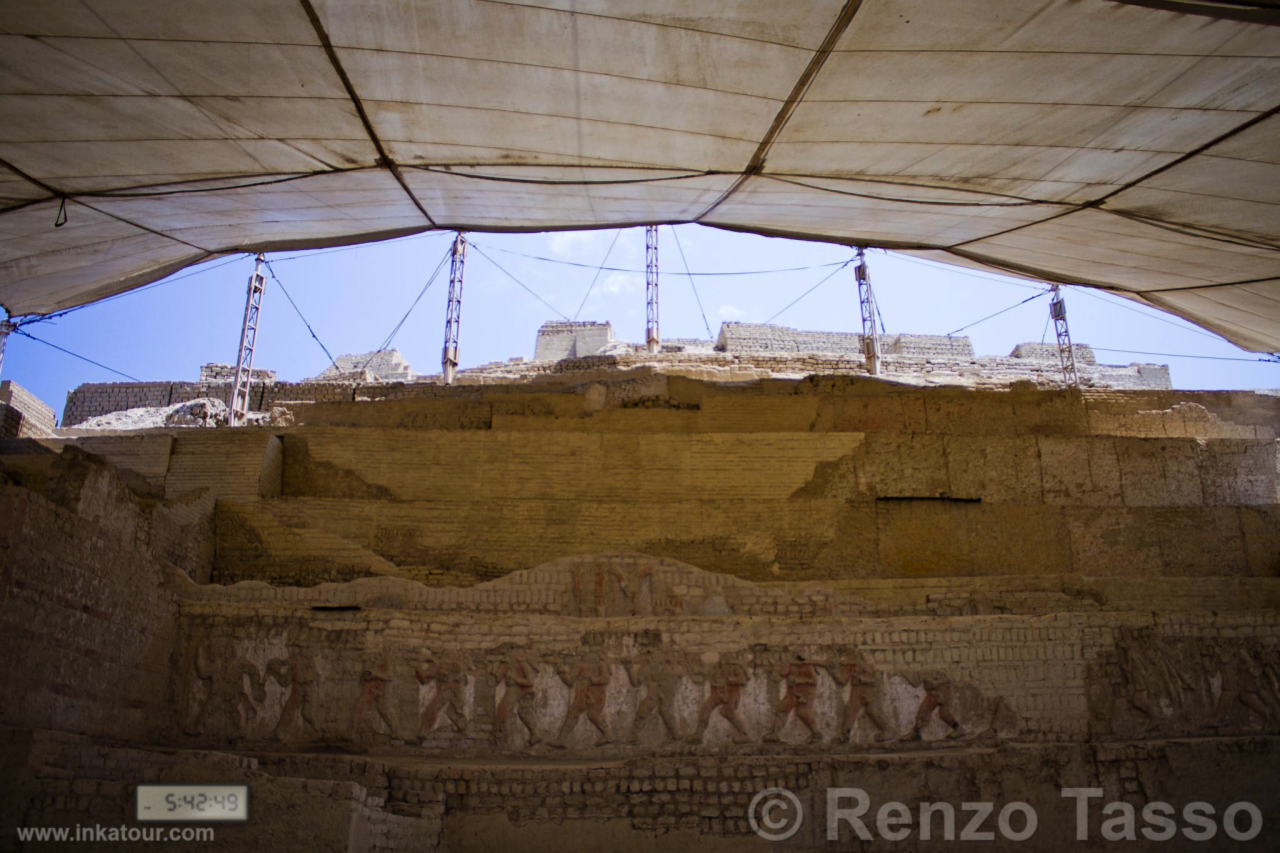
5h42m49s
